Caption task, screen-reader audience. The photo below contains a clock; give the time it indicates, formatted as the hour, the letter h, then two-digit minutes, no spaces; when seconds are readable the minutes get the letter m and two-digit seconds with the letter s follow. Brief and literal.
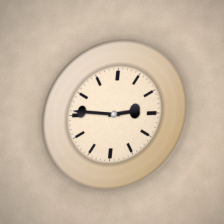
2h46
